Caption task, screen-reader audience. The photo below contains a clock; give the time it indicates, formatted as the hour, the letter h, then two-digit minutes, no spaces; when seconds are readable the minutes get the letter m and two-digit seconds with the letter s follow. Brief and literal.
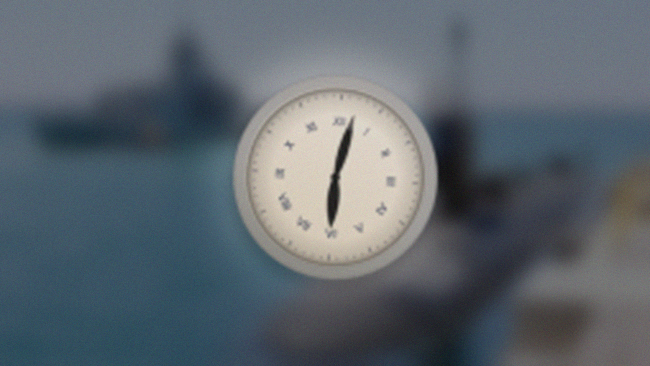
6h02
